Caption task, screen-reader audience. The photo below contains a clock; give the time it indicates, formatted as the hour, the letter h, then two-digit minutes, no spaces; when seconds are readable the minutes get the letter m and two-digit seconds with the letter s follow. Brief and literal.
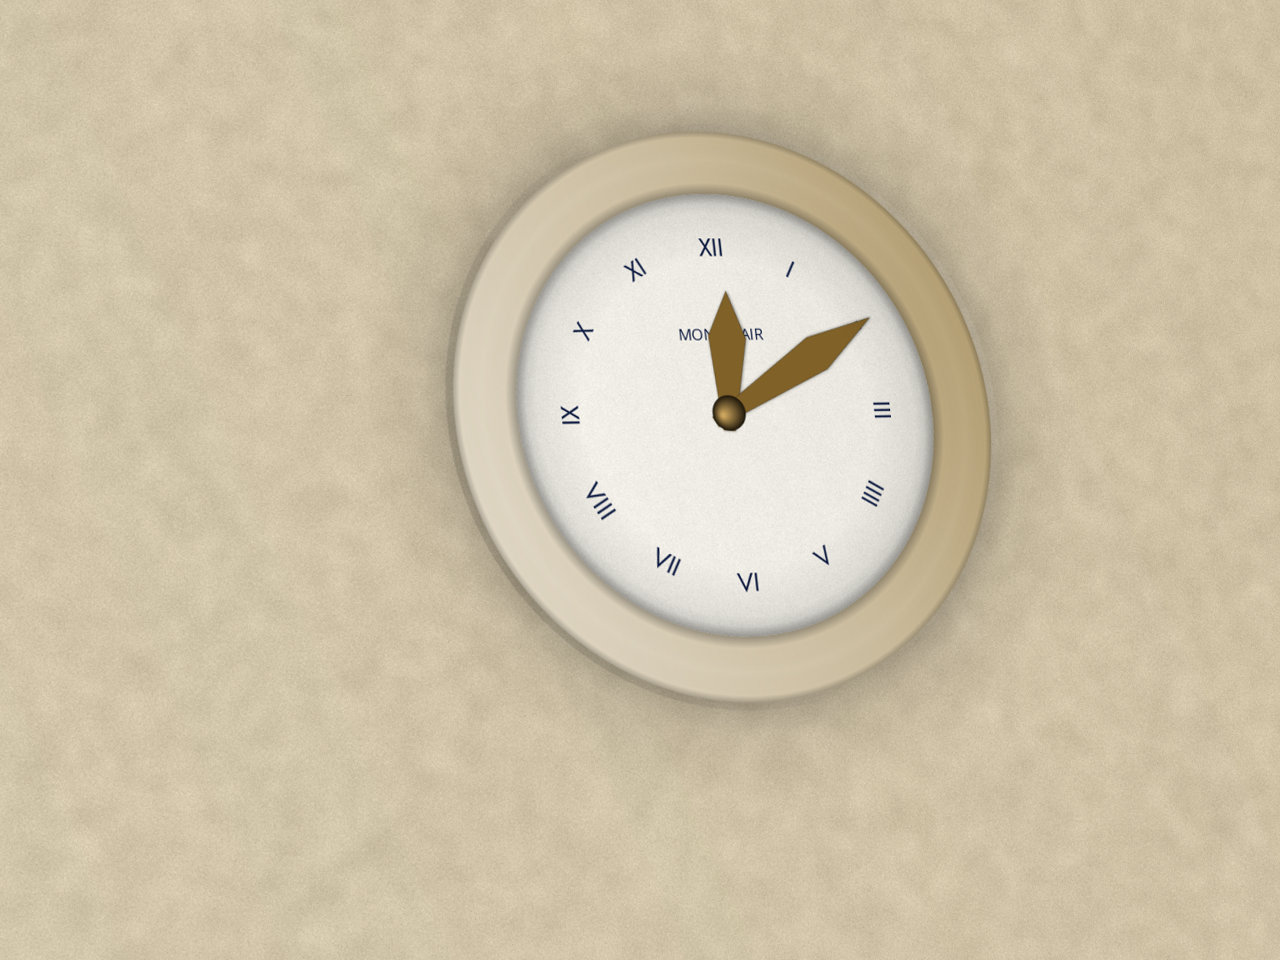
12h10
